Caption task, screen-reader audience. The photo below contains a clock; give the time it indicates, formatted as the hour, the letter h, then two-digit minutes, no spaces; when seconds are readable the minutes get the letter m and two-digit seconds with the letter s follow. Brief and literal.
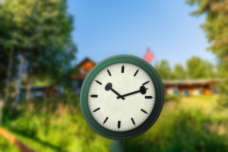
10h12
